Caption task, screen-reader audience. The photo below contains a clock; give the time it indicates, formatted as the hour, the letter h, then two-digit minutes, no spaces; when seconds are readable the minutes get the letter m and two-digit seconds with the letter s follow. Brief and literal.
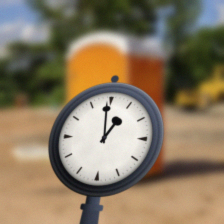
12h59
